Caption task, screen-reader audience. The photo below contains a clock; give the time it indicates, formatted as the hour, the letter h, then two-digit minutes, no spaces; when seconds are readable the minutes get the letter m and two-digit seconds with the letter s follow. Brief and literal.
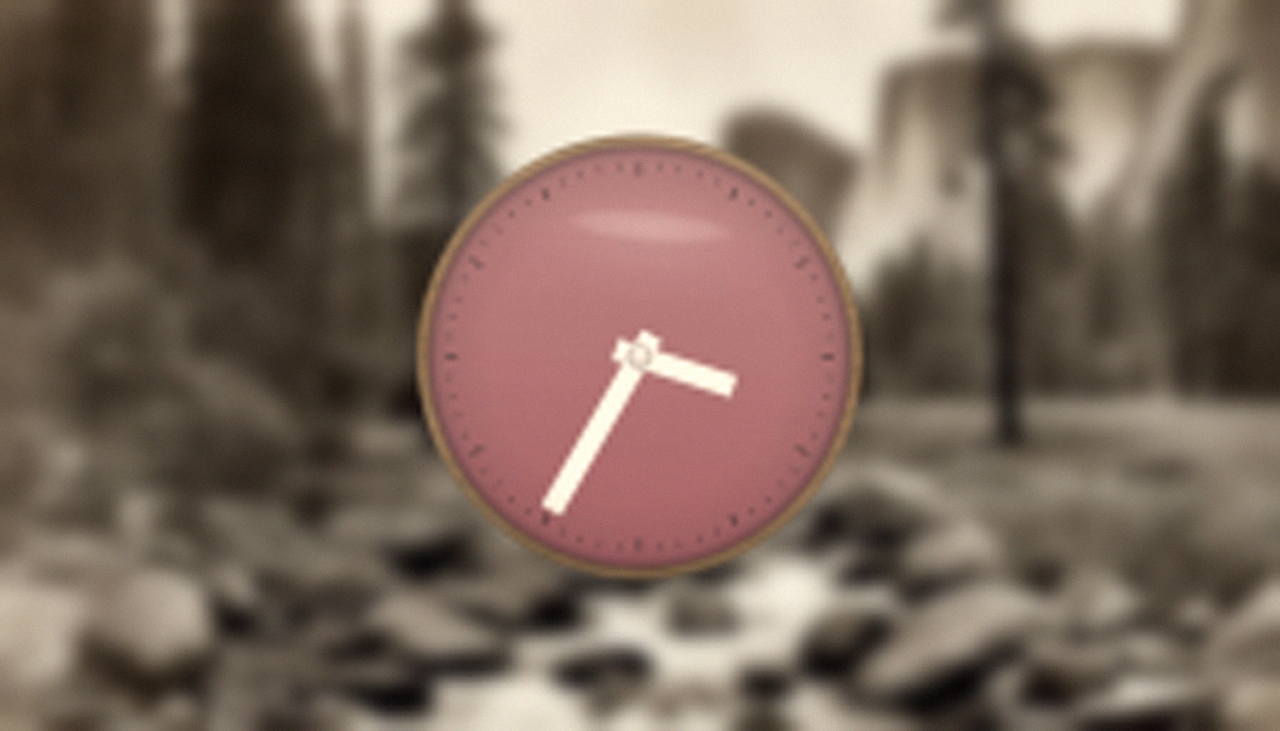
3h35
